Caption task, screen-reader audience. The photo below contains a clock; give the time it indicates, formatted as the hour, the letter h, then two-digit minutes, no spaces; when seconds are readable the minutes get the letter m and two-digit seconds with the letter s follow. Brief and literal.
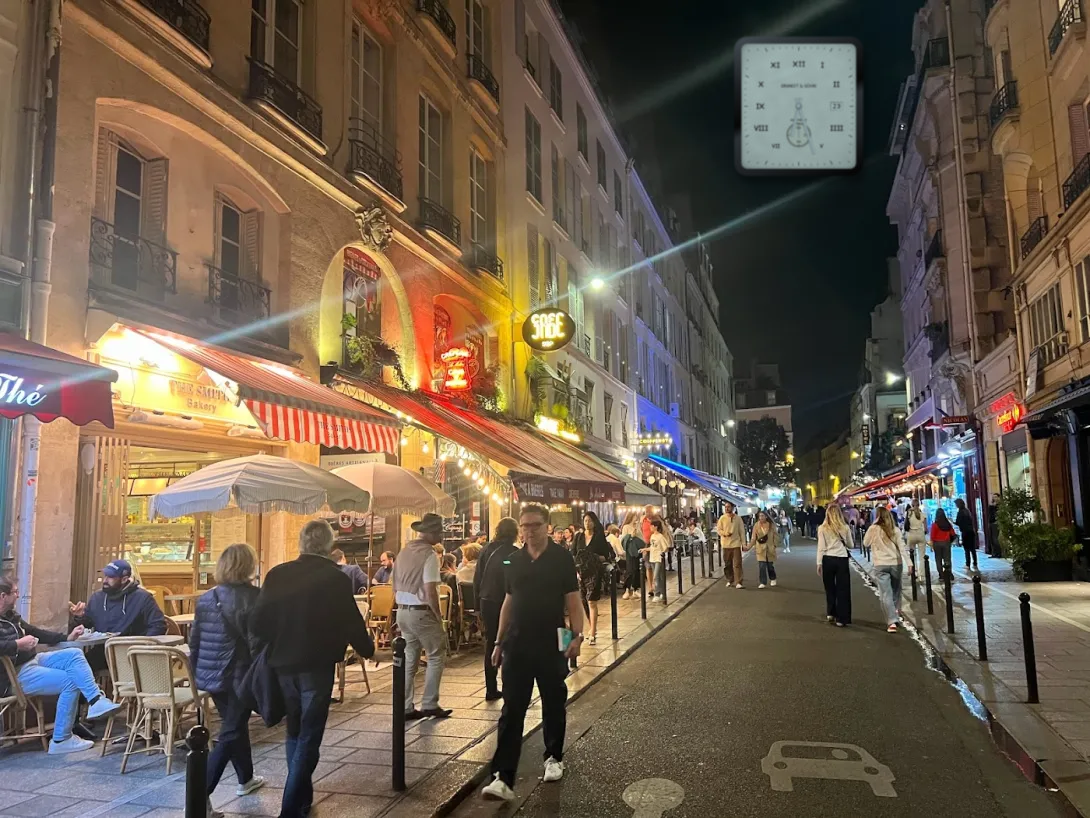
6h27
